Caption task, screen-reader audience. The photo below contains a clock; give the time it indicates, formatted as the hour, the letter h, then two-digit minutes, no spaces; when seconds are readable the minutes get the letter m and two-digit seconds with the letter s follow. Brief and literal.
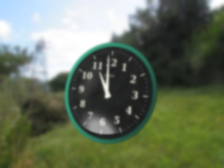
10h59
